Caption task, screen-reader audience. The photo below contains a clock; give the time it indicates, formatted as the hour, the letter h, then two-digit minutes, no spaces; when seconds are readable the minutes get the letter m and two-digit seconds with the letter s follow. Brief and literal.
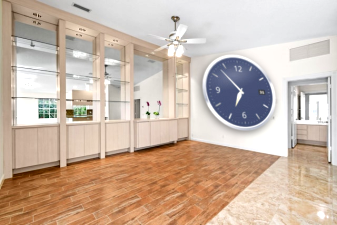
6h53
